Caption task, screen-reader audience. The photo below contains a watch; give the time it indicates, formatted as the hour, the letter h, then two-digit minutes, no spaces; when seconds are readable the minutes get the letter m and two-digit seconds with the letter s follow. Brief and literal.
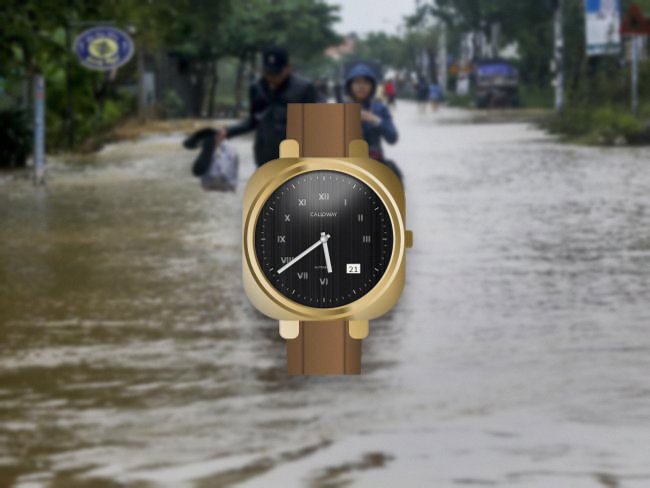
5h39
